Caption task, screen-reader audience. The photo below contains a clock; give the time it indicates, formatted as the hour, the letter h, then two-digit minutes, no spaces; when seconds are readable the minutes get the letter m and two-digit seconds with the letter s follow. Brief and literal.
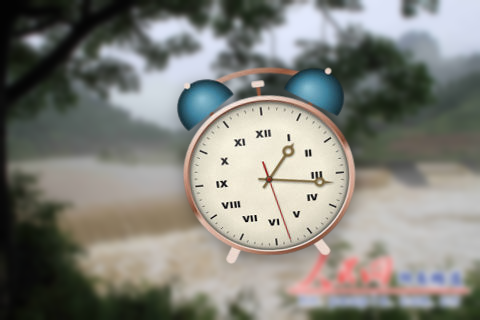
1h16m28s
